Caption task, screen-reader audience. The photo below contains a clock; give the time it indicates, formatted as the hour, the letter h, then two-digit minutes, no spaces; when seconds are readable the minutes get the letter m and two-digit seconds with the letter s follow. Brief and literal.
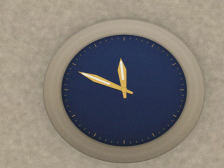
11h49
